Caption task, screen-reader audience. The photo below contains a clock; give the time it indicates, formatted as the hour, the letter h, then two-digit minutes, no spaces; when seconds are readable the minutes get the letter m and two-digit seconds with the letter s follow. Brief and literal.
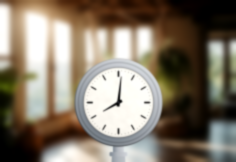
8h01
